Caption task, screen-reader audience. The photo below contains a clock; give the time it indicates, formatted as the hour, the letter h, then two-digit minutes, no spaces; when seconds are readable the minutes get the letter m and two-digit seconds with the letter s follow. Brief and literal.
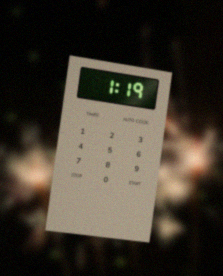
1h19
